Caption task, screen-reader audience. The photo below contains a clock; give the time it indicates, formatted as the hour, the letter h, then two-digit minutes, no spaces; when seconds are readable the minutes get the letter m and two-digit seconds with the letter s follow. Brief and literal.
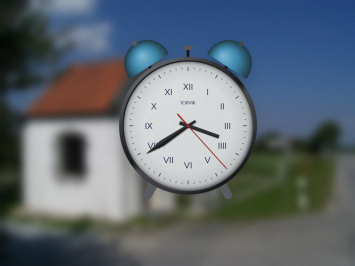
3h39m23s
